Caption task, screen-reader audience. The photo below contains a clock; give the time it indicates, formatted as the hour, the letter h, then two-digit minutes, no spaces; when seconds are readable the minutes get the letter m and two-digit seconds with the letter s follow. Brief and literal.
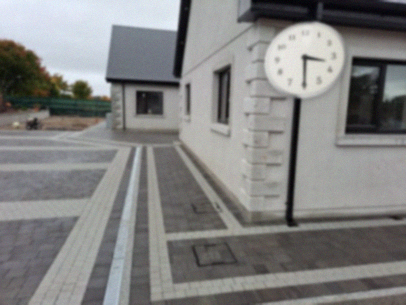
3h30
